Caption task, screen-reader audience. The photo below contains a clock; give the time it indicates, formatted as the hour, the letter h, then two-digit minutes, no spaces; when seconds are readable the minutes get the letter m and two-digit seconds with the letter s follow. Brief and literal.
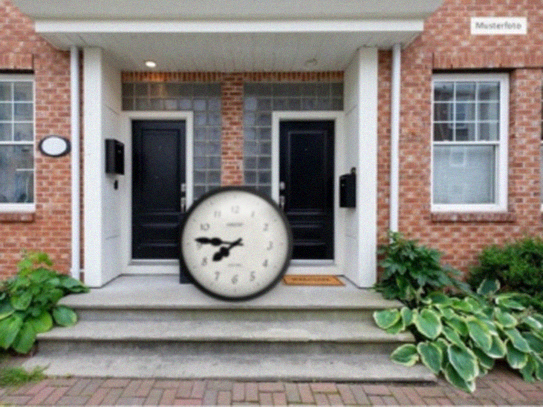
7h46
